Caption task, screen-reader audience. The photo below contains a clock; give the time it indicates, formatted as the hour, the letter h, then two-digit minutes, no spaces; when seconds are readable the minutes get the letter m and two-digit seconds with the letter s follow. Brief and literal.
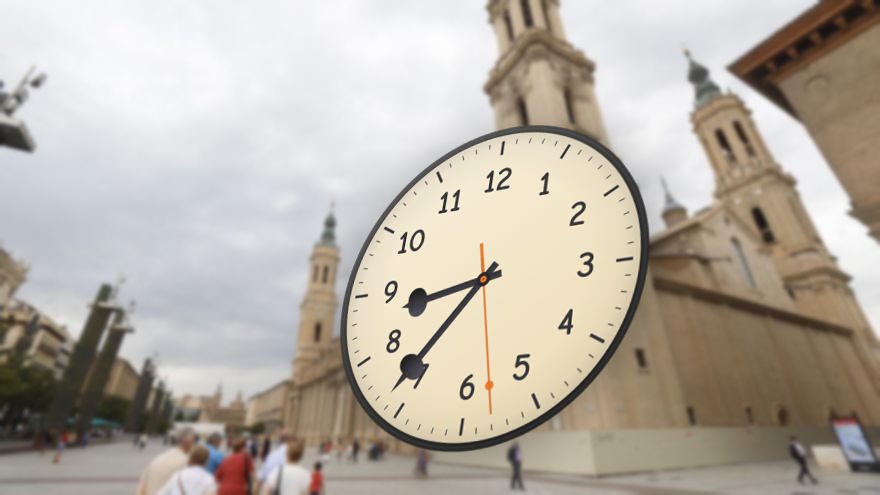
8h36m28s
